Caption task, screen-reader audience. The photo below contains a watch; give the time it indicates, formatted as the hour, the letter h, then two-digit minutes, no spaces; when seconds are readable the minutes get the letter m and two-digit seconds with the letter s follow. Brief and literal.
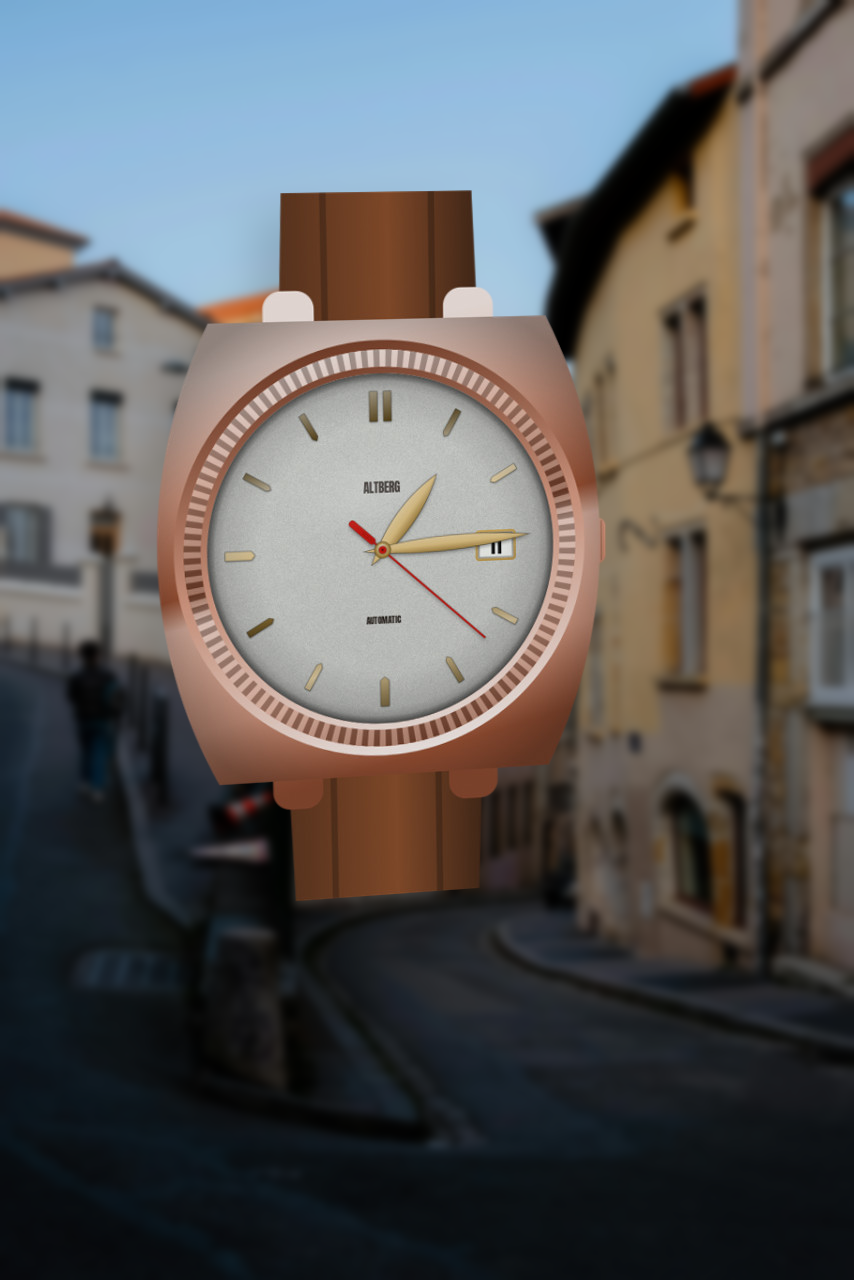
1h14m22s
